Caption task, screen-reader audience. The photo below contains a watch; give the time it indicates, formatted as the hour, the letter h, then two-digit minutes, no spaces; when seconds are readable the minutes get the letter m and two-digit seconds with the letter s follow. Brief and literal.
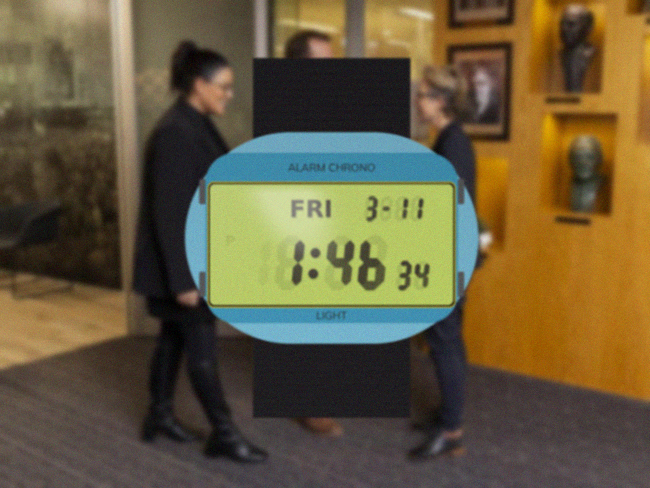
1h46m34s
